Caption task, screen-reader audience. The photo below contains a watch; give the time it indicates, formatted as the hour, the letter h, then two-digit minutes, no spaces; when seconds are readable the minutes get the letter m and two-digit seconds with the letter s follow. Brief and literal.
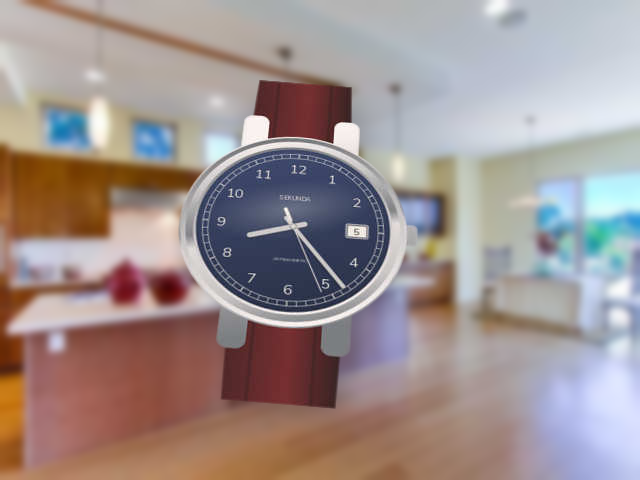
8h23m26s
